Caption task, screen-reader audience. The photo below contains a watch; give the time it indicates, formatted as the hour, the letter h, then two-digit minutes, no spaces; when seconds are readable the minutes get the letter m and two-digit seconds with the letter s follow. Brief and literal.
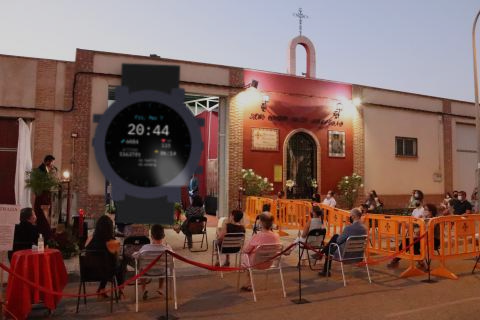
20h44
